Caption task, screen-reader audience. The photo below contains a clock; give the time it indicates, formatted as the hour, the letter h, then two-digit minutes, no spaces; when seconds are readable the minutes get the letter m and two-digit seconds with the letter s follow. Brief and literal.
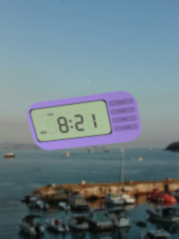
8h21
